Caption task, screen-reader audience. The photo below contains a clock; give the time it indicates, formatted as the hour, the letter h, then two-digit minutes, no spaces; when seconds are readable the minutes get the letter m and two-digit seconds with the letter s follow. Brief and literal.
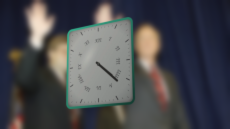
4h22
